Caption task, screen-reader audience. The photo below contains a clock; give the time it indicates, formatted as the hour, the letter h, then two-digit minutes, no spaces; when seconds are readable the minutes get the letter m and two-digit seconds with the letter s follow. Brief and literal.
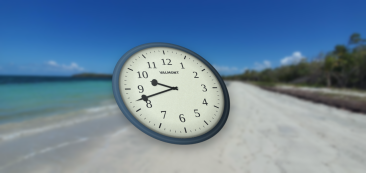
9h42
